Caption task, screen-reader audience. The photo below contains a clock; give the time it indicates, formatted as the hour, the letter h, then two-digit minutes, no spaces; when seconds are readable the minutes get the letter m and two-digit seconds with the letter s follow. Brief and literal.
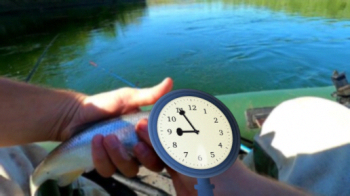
8h55
